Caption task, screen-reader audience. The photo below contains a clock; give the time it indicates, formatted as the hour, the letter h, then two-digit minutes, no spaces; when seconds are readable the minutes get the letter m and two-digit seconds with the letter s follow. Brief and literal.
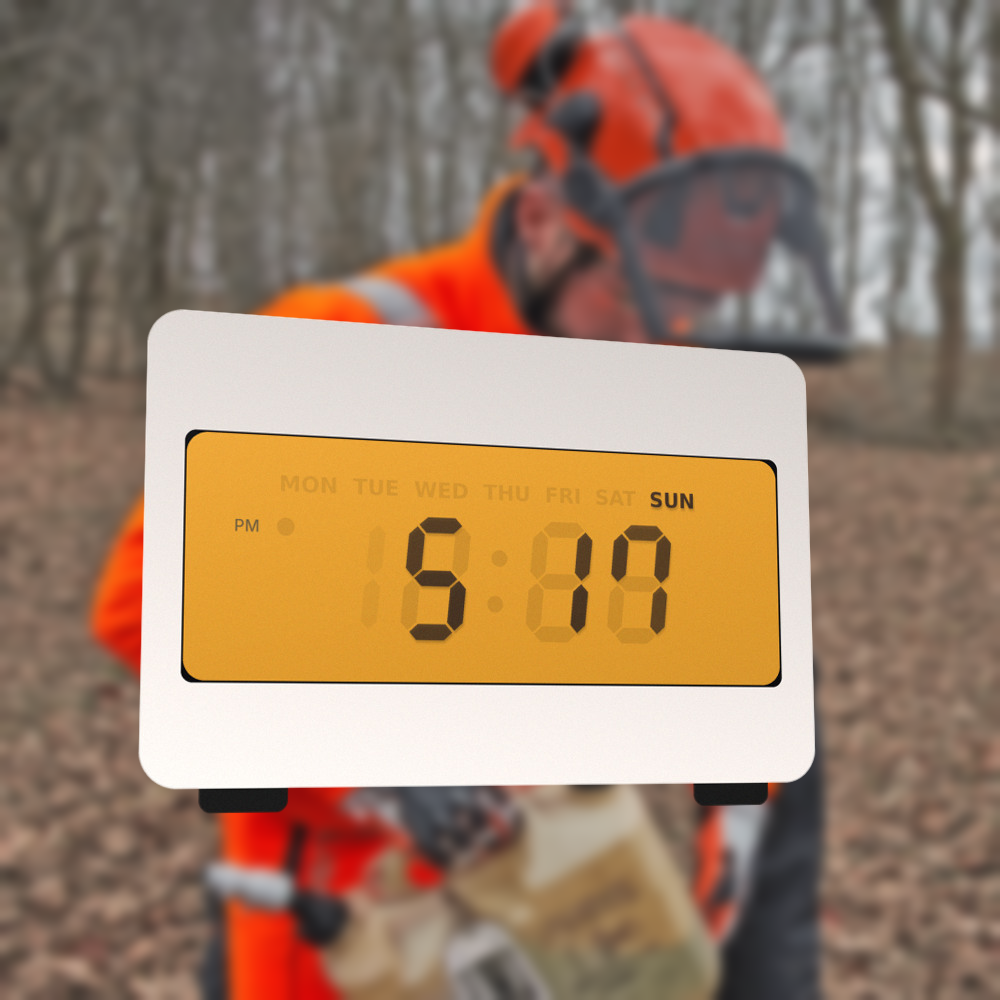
5h17
